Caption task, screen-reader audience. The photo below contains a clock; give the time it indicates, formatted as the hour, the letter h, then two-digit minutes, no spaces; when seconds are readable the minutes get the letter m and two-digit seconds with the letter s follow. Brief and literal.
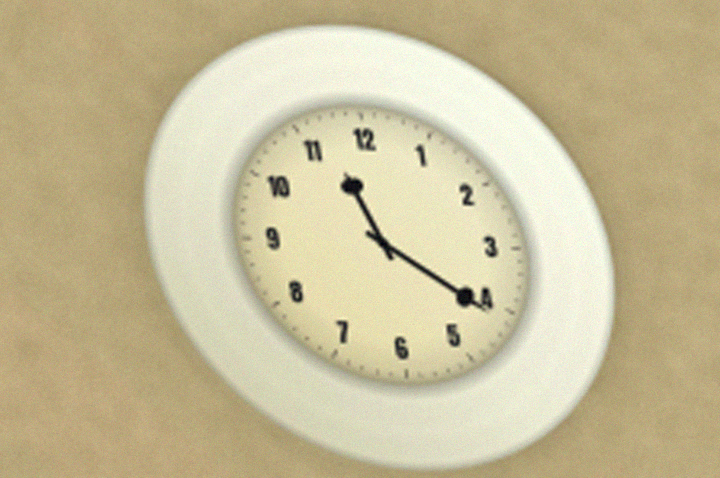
11h21
